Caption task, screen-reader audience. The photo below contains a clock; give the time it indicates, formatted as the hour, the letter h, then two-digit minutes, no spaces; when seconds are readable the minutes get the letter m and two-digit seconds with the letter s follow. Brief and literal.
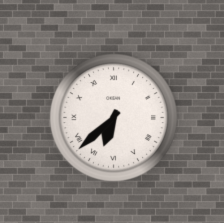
6h38
